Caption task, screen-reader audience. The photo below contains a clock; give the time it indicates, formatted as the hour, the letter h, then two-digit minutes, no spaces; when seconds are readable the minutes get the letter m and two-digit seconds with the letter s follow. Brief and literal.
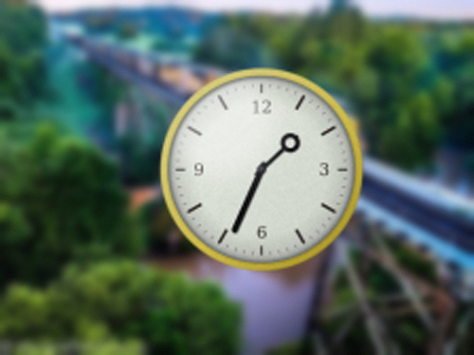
1h34
